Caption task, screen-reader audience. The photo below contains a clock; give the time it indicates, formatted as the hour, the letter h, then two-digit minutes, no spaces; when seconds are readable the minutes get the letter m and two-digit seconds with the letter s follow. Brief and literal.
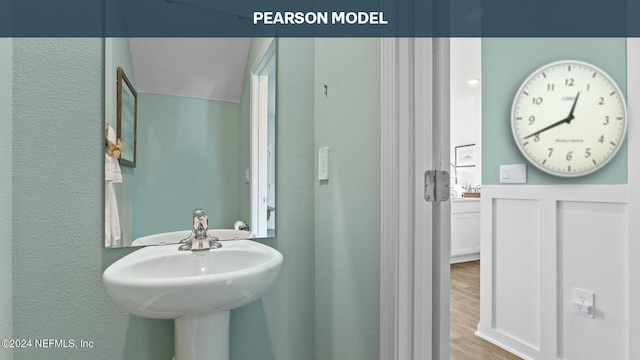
12h41
